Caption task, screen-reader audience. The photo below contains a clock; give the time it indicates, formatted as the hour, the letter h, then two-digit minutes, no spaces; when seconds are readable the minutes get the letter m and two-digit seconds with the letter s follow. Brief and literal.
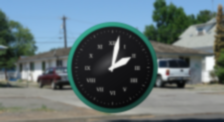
2h02
